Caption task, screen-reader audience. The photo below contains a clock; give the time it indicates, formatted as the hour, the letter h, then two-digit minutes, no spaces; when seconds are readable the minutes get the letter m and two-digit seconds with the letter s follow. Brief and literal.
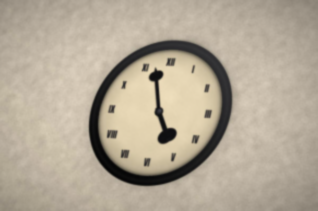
4h57
